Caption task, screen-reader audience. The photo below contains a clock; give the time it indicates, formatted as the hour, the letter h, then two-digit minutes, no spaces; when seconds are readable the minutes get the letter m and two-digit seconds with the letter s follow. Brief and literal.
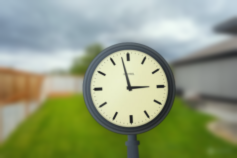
2h58
